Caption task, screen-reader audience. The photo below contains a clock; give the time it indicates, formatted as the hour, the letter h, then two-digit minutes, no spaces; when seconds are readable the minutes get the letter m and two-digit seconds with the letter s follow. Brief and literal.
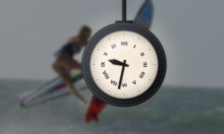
9h32
